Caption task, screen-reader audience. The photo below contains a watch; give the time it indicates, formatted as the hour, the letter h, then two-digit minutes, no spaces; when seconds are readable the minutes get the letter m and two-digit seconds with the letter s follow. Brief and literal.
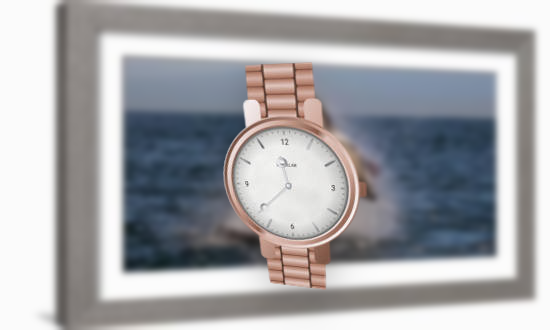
11h38
